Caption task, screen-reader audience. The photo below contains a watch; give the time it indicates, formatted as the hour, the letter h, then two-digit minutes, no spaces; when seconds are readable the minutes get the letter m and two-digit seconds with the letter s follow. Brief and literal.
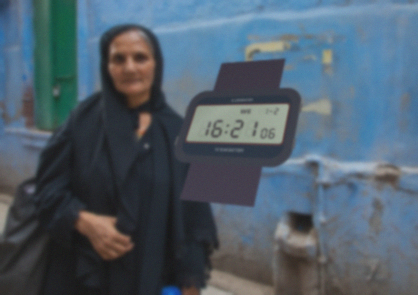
16h21
